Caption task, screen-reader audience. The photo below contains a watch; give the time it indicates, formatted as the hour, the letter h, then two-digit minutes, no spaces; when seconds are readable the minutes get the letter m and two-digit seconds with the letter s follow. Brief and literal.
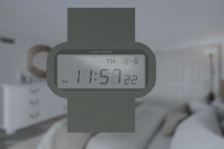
11h57m22s
